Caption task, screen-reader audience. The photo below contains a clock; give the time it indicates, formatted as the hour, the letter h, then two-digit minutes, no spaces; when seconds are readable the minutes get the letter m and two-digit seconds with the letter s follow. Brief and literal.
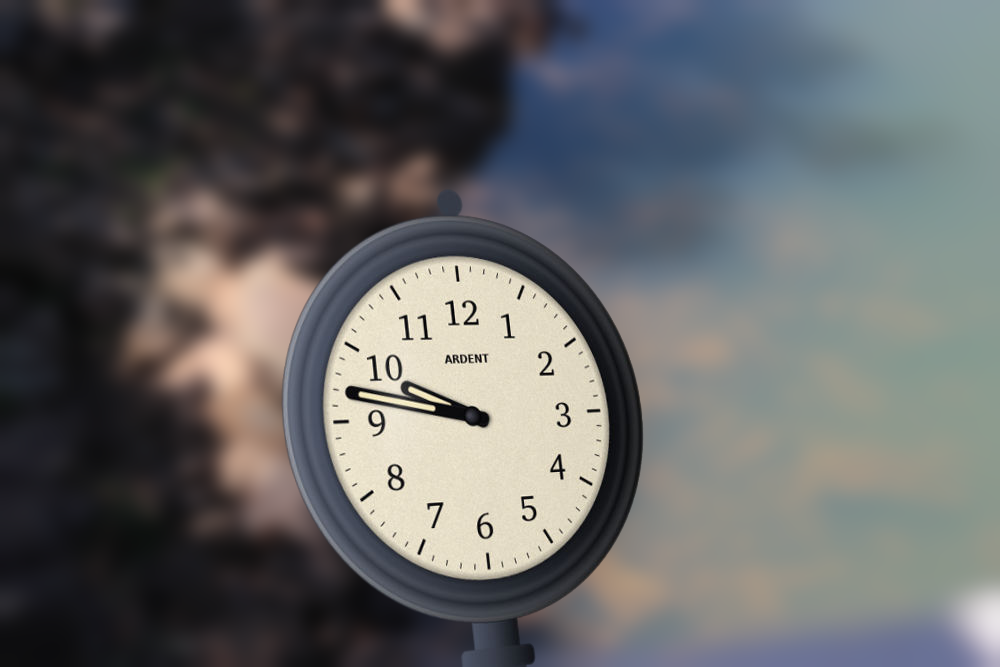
9h47
